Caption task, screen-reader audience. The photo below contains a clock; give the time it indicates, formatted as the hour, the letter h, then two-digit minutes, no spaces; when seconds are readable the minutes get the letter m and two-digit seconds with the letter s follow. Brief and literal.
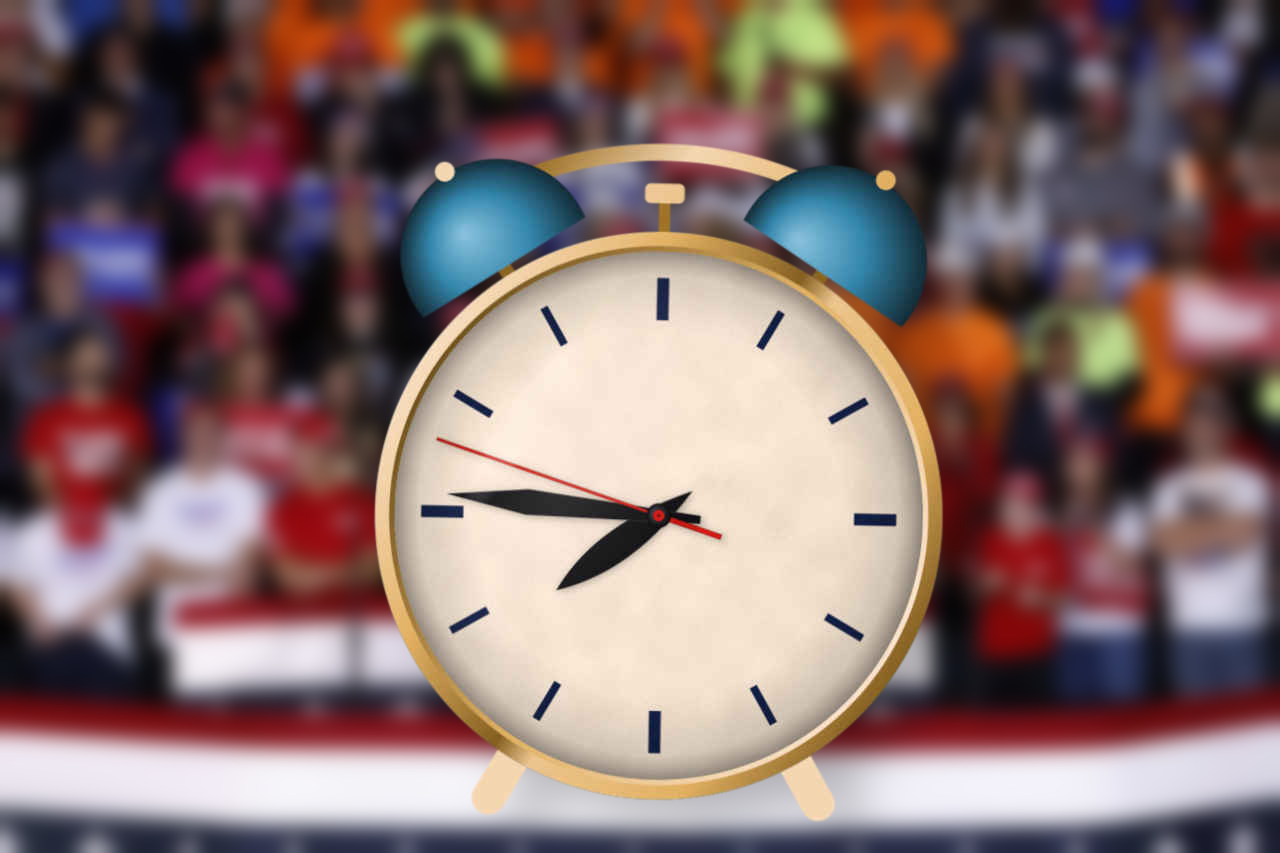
7h45m48s
